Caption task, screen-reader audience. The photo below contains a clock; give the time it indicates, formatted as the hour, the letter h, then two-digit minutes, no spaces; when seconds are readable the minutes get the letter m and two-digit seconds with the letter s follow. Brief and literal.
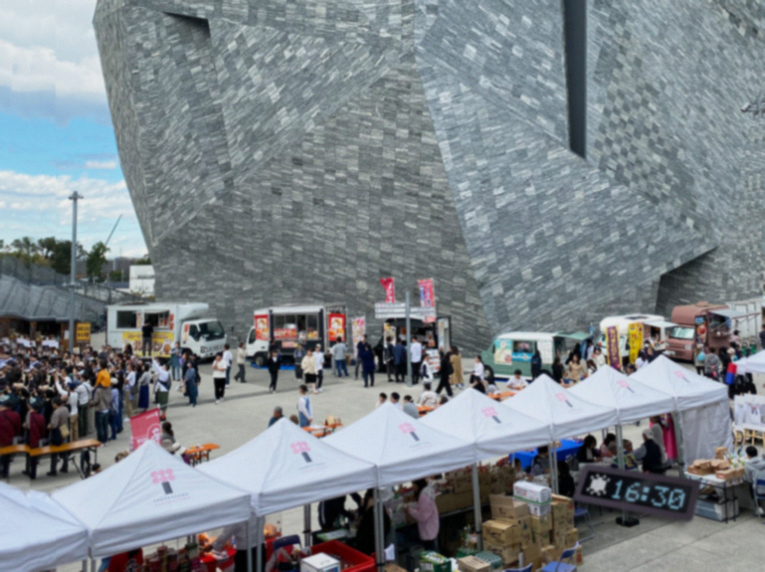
16h30
